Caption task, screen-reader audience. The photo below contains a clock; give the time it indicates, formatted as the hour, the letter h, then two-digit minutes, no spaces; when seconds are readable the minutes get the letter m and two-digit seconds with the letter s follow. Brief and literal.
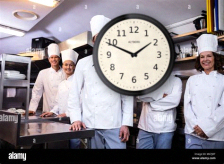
1h49
